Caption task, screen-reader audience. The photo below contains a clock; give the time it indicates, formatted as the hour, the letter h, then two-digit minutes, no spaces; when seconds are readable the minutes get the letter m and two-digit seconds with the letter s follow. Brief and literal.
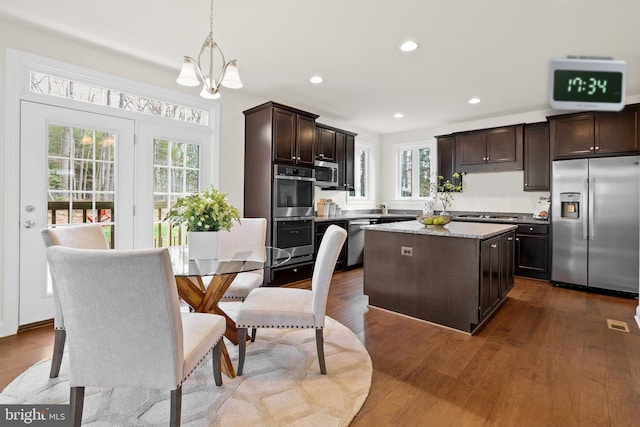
17h34
